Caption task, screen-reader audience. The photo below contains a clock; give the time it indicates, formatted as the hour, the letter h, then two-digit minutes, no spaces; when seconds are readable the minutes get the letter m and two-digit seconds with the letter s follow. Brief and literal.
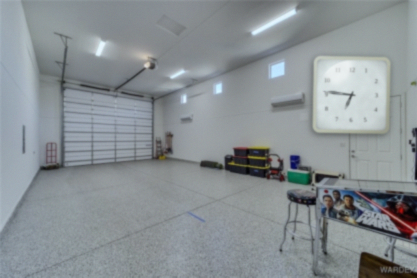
6h46
